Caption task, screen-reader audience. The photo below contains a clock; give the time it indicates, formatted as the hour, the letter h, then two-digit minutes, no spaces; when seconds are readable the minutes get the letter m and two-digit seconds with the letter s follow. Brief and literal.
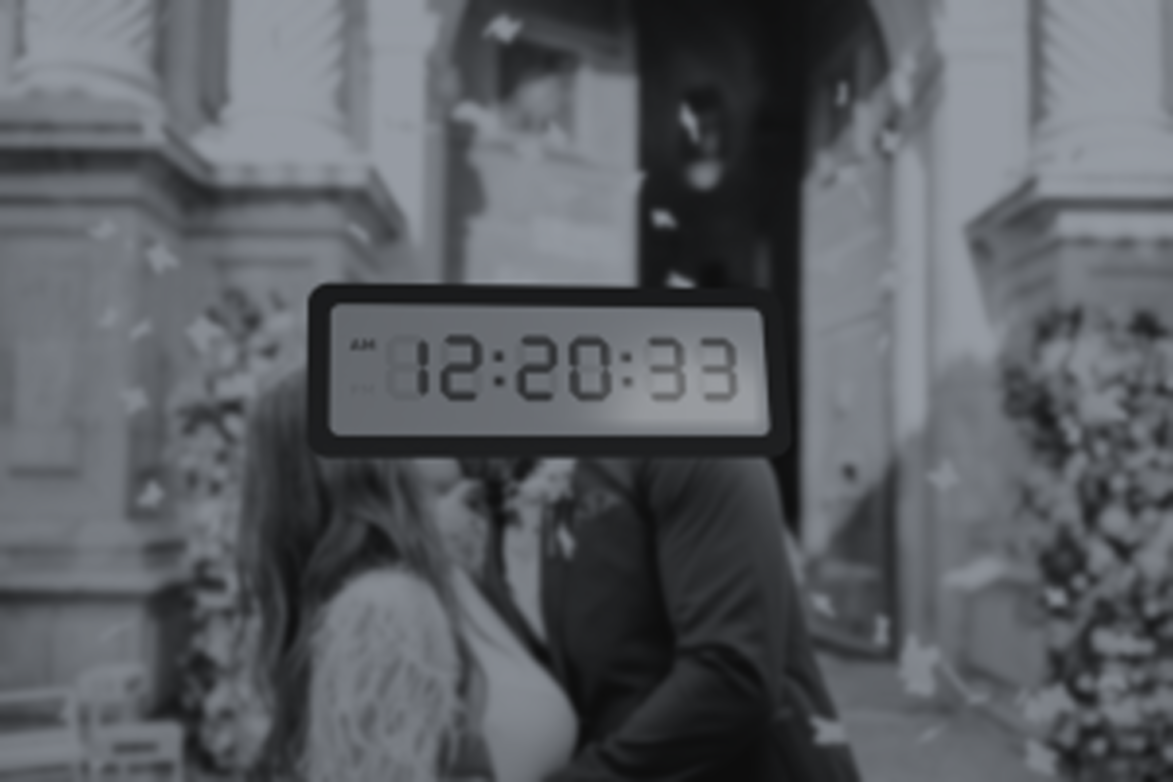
12h20m33s
